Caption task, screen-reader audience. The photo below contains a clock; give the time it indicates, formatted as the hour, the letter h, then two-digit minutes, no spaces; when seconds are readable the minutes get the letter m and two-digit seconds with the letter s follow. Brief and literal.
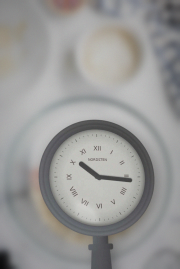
10h16
